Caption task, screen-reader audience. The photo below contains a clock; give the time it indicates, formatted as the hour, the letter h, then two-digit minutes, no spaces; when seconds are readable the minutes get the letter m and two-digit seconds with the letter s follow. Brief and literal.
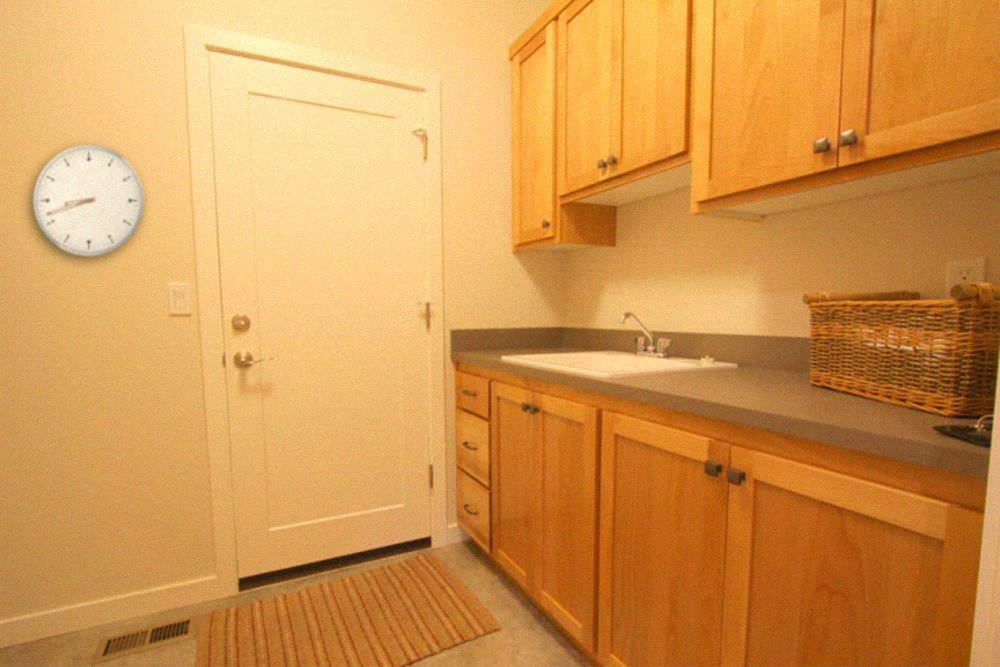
8h42
